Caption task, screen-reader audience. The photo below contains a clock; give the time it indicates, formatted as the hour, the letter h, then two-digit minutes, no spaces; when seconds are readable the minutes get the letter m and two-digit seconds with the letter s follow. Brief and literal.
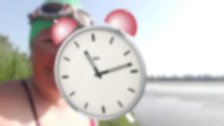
11h13
